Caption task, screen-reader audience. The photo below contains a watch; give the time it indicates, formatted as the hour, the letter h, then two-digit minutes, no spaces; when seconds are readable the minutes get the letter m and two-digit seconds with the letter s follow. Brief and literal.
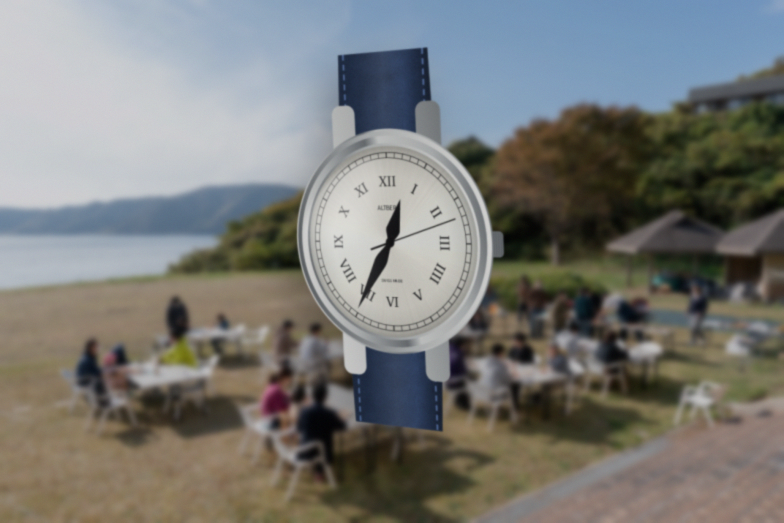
12h35m12s
